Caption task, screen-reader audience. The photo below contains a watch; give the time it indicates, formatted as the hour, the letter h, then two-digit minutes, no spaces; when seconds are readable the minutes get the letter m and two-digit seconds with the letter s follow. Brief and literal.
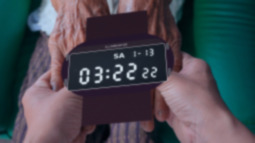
3h22m22s
